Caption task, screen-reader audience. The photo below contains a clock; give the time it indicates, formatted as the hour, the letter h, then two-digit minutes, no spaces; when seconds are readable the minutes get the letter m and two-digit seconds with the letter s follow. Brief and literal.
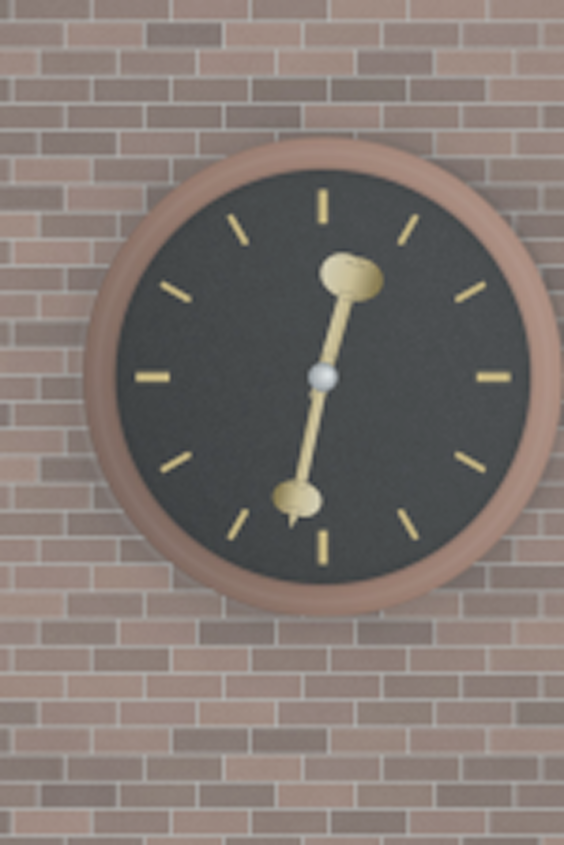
12h32
